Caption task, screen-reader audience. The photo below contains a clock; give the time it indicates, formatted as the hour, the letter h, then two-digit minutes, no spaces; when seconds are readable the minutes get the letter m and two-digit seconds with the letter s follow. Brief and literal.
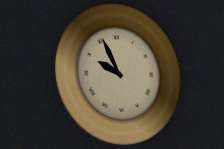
9h56
